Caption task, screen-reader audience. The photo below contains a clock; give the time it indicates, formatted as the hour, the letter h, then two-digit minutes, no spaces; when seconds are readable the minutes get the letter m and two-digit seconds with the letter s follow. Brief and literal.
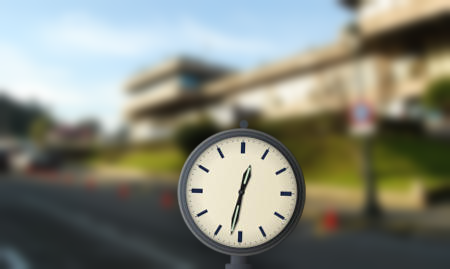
12h32
